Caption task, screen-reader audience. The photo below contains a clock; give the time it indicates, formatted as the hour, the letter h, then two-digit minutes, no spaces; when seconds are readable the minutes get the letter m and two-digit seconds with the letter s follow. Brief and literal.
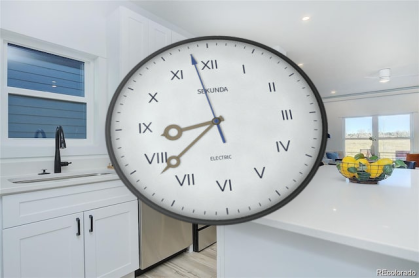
8h37m58s
